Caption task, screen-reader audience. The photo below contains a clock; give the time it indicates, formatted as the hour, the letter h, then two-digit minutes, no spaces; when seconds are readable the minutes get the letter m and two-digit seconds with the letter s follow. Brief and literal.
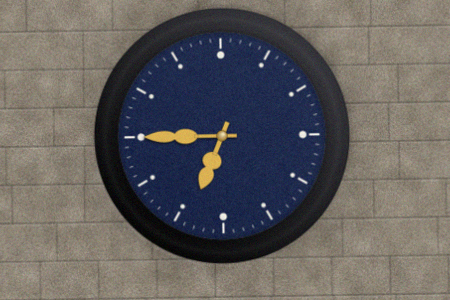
6h45
